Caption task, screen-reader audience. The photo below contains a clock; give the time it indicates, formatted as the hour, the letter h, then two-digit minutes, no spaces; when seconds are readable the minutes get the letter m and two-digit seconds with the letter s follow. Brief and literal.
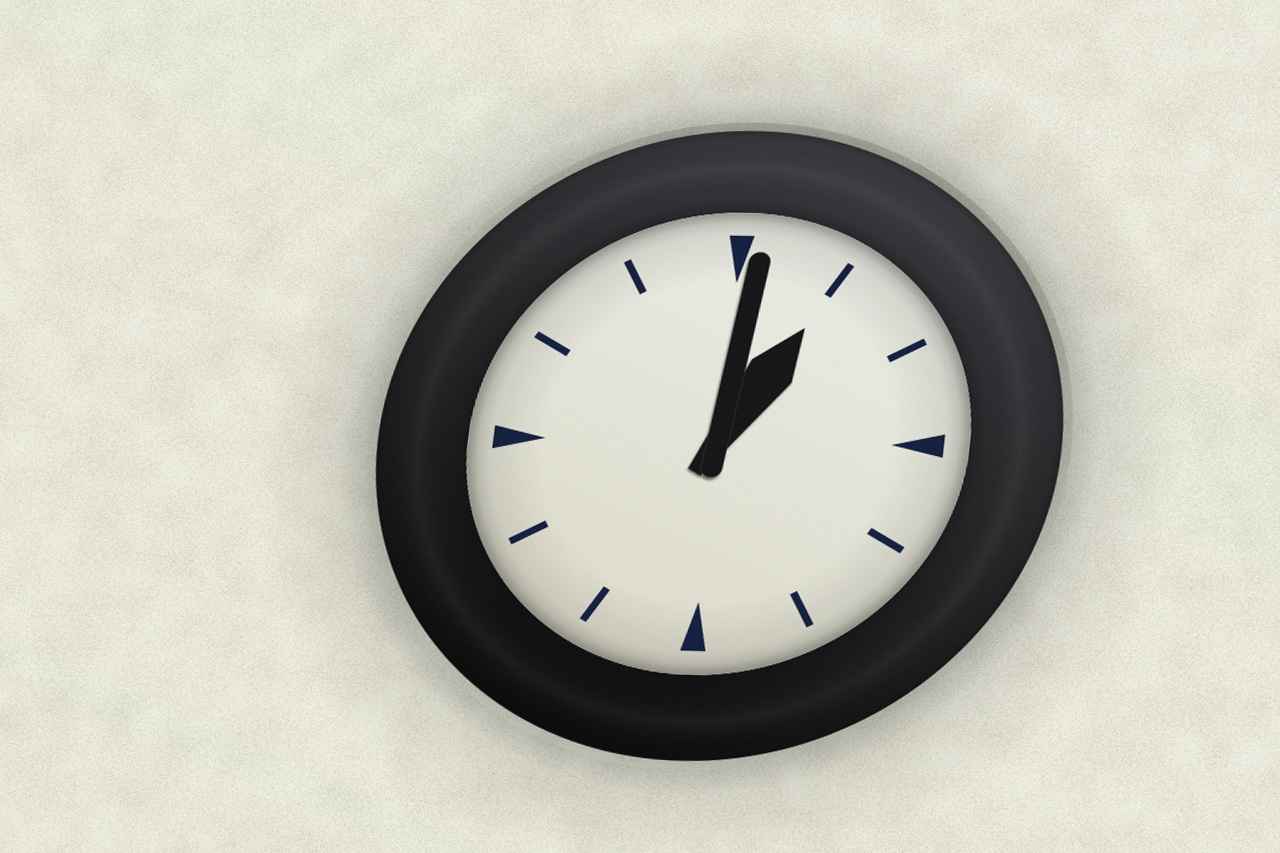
1h01
